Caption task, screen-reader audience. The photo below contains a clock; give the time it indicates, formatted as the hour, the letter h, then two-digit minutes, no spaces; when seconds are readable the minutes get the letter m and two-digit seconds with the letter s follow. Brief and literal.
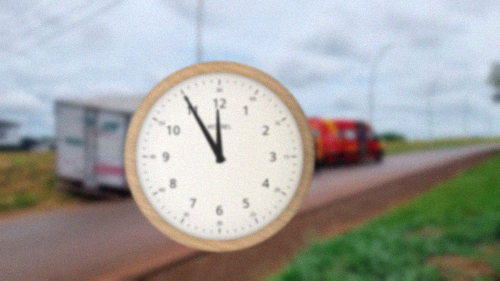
11h55
